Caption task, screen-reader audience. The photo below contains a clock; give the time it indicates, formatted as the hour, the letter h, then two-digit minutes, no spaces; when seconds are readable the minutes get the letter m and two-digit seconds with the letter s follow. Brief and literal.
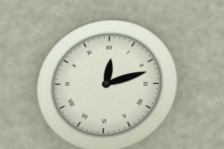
12h12
